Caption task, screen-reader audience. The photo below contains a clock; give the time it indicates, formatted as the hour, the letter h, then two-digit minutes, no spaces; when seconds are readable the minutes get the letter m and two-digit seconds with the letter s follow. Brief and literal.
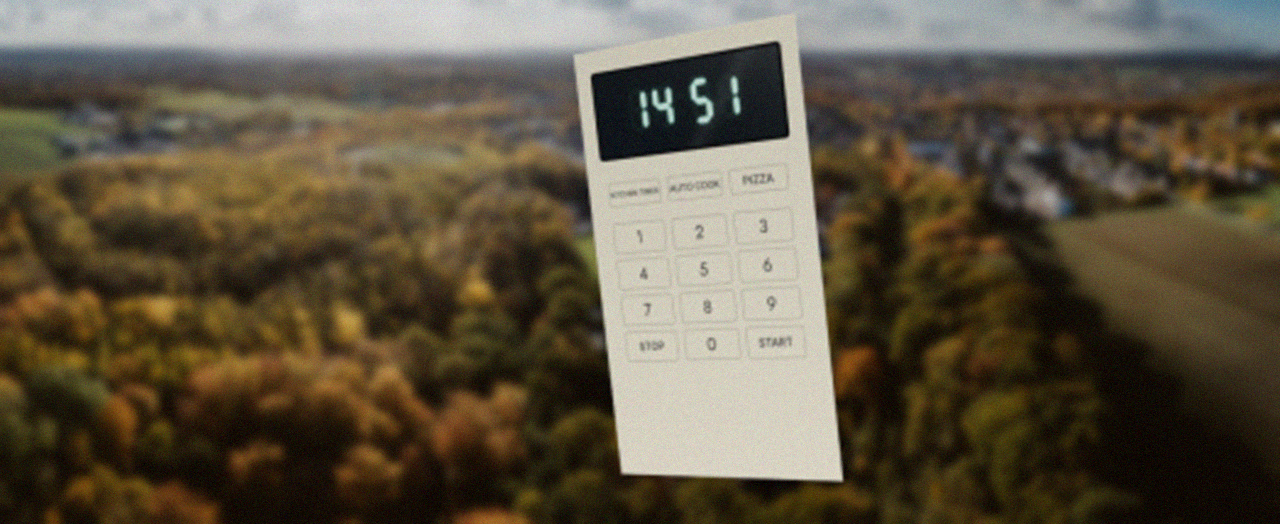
14h51
